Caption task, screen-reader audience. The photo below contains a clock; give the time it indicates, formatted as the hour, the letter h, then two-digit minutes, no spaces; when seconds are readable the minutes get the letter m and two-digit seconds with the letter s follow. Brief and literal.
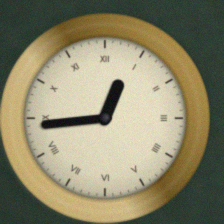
12h44
